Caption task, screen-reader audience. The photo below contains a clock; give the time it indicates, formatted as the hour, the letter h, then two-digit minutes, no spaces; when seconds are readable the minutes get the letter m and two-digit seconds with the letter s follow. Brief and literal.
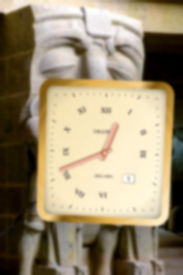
12h41
